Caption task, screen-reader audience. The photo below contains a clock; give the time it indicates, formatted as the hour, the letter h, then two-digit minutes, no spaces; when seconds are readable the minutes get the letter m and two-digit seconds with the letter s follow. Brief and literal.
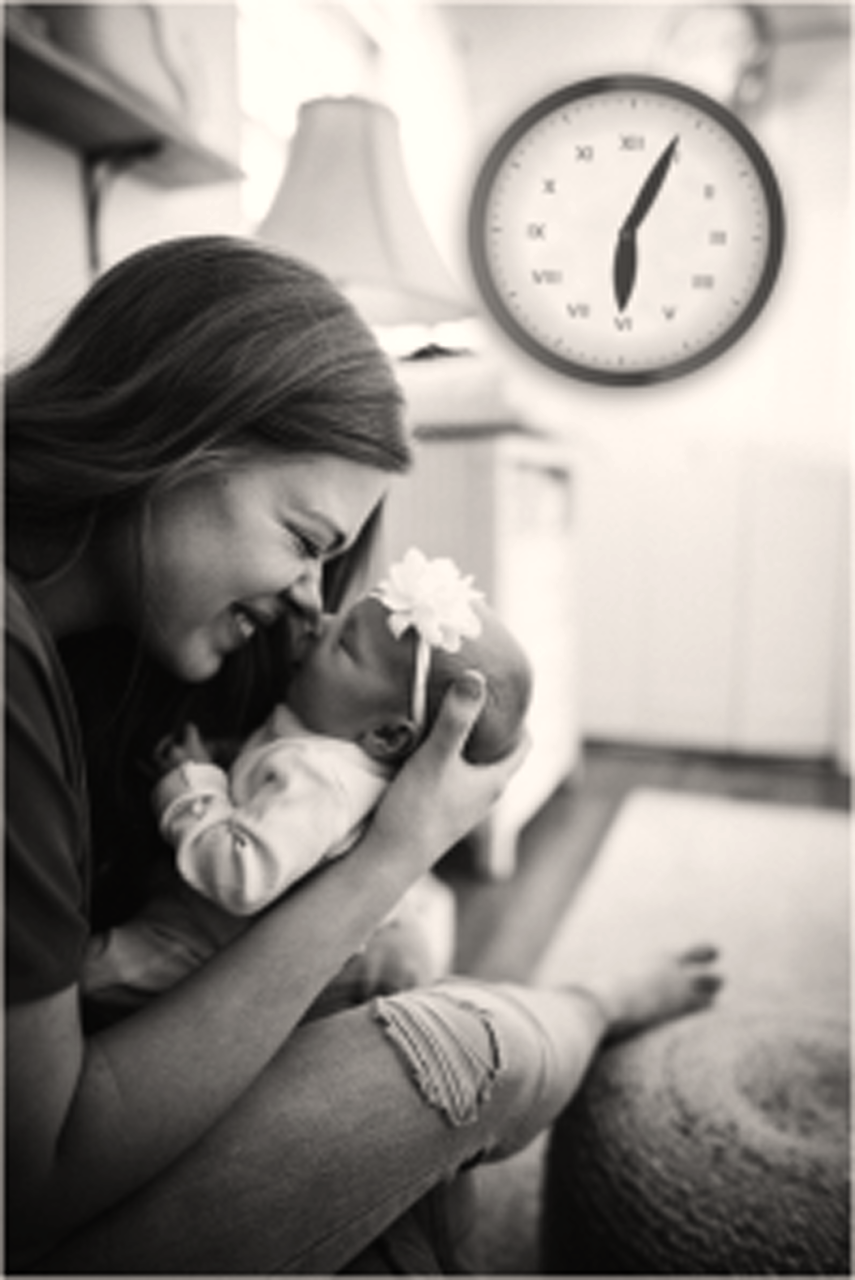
6h04
